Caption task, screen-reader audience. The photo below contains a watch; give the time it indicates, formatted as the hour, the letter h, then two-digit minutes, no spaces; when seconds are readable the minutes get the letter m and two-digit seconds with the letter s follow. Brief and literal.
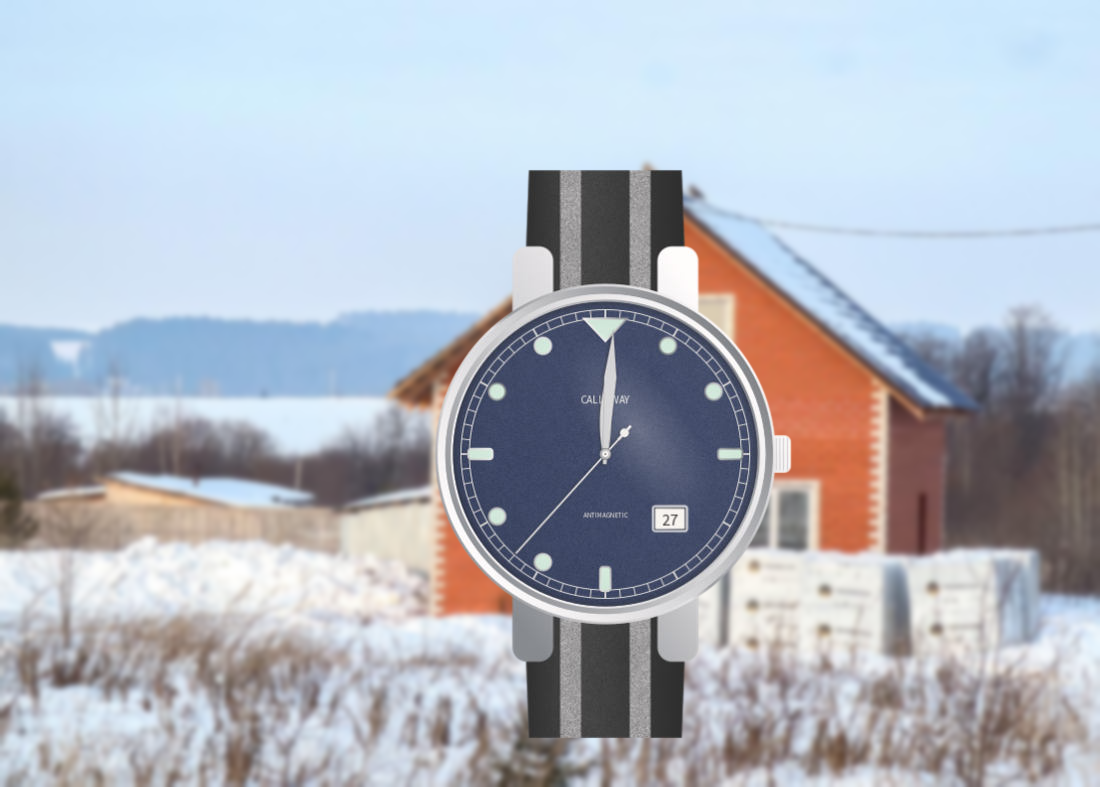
12h00m37s
